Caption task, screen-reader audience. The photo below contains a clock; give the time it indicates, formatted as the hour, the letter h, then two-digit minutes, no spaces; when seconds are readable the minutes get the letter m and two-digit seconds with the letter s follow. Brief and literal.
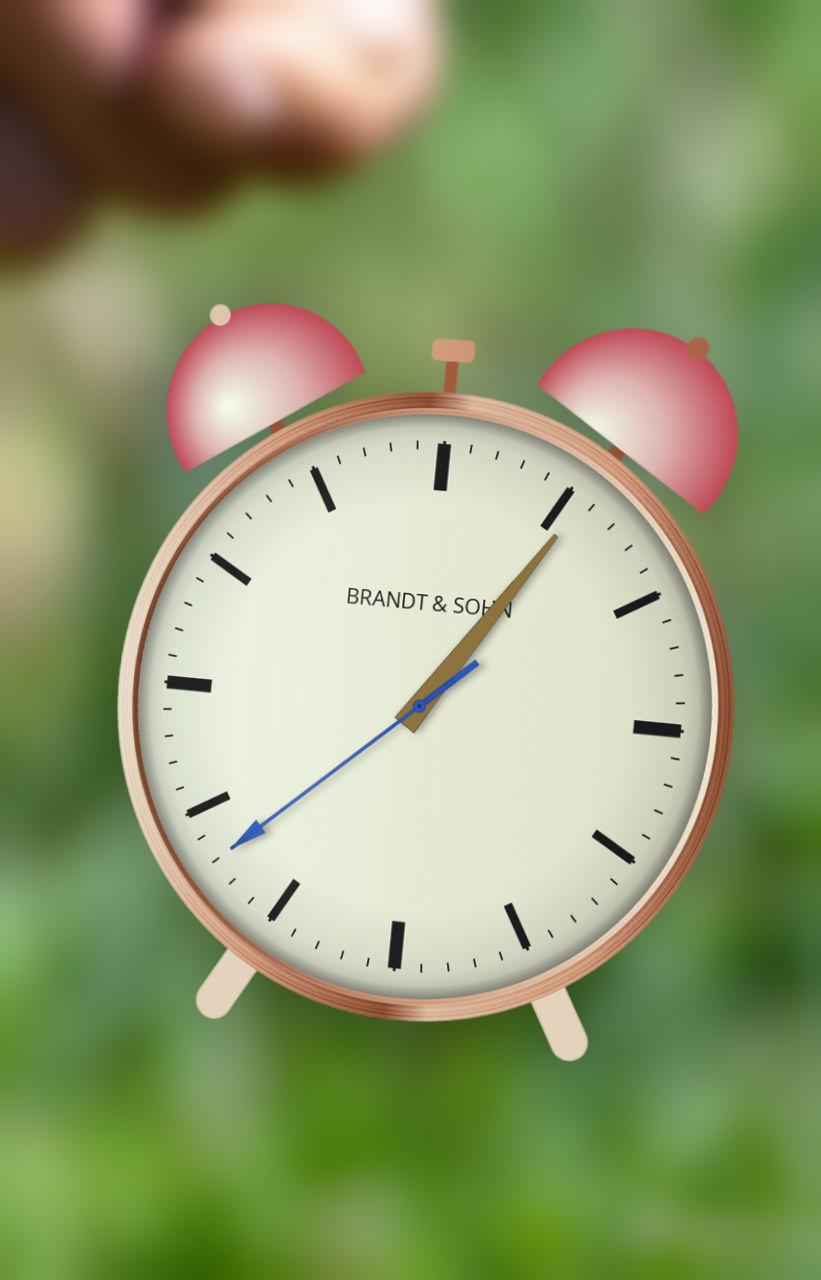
1h05m38s
